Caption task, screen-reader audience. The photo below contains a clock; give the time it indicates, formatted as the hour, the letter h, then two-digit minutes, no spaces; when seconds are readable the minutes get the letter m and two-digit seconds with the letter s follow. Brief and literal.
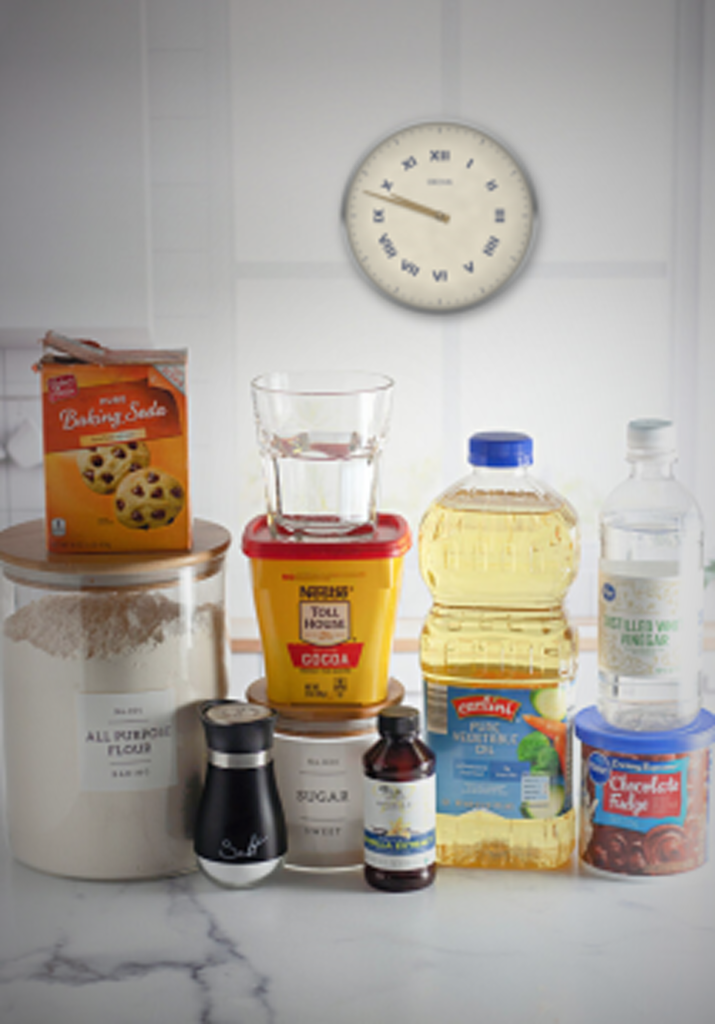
9h48
